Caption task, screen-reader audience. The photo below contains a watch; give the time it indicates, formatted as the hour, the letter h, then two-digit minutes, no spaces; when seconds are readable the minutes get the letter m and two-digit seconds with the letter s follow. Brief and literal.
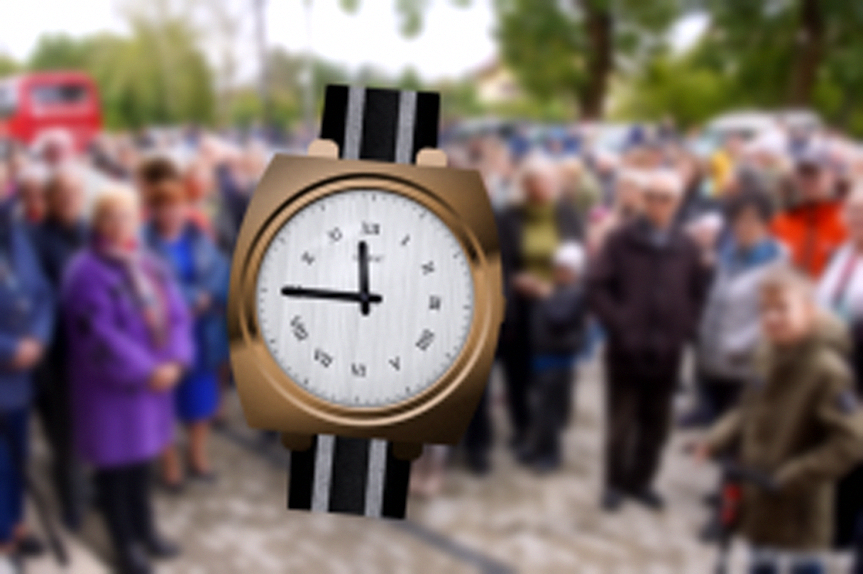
11h45
